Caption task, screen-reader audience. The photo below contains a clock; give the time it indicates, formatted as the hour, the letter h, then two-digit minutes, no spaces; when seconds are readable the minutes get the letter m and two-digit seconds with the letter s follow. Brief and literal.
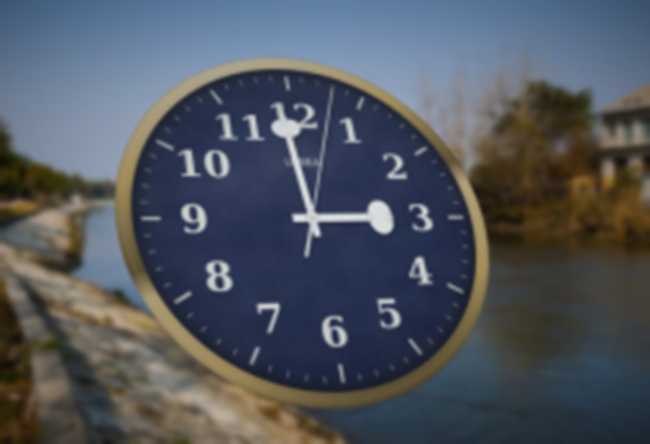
2h59m03s
